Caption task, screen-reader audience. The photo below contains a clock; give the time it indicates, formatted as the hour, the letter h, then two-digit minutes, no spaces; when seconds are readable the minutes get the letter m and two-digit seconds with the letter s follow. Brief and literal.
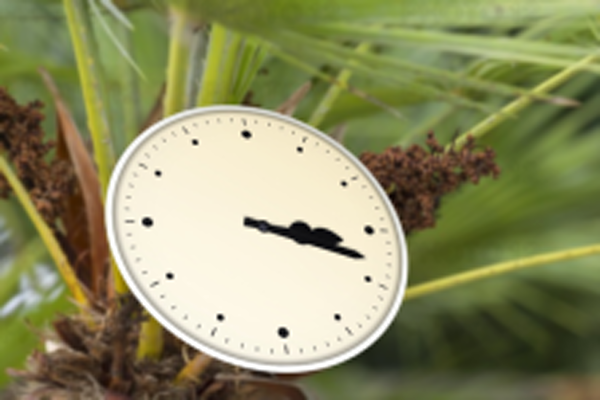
3h18
